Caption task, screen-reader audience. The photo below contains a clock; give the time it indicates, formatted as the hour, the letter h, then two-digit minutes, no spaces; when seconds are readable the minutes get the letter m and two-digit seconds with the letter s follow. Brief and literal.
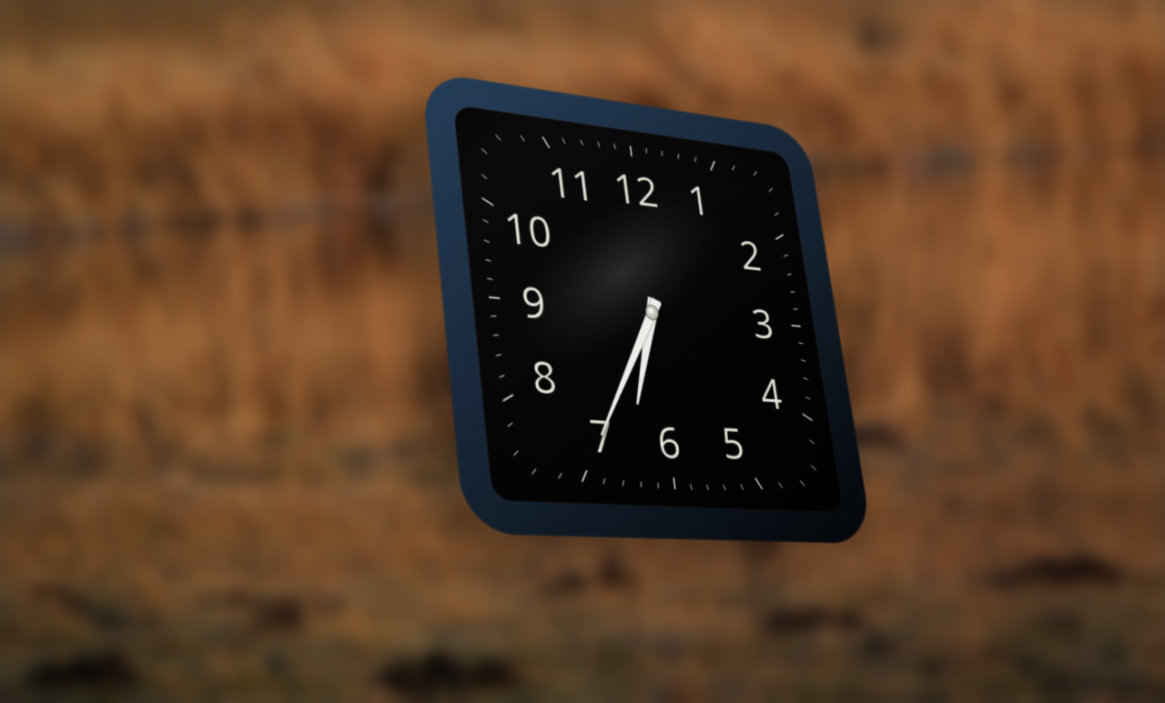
6h35
